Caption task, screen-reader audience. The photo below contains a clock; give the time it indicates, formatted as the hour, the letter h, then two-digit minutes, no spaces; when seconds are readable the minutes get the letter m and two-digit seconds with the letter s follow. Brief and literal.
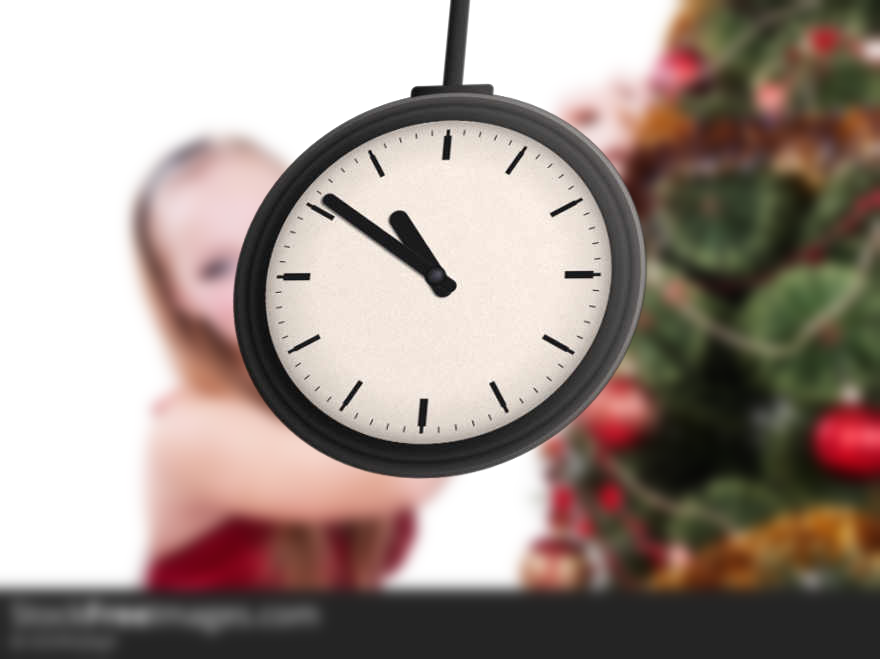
10h51
